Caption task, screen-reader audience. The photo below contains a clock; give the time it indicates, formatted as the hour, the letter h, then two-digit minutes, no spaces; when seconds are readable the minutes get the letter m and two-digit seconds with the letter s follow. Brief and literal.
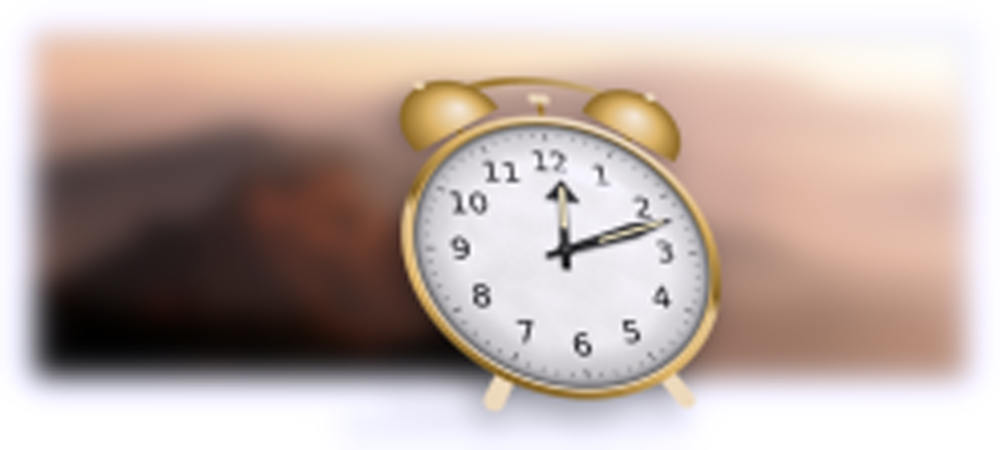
12h12
